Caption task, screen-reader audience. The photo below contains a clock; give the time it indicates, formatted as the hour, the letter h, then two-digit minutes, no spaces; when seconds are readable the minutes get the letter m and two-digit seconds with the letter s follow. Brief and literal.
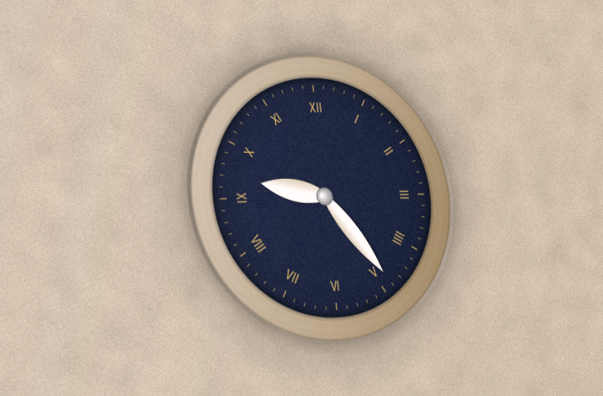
9h24
